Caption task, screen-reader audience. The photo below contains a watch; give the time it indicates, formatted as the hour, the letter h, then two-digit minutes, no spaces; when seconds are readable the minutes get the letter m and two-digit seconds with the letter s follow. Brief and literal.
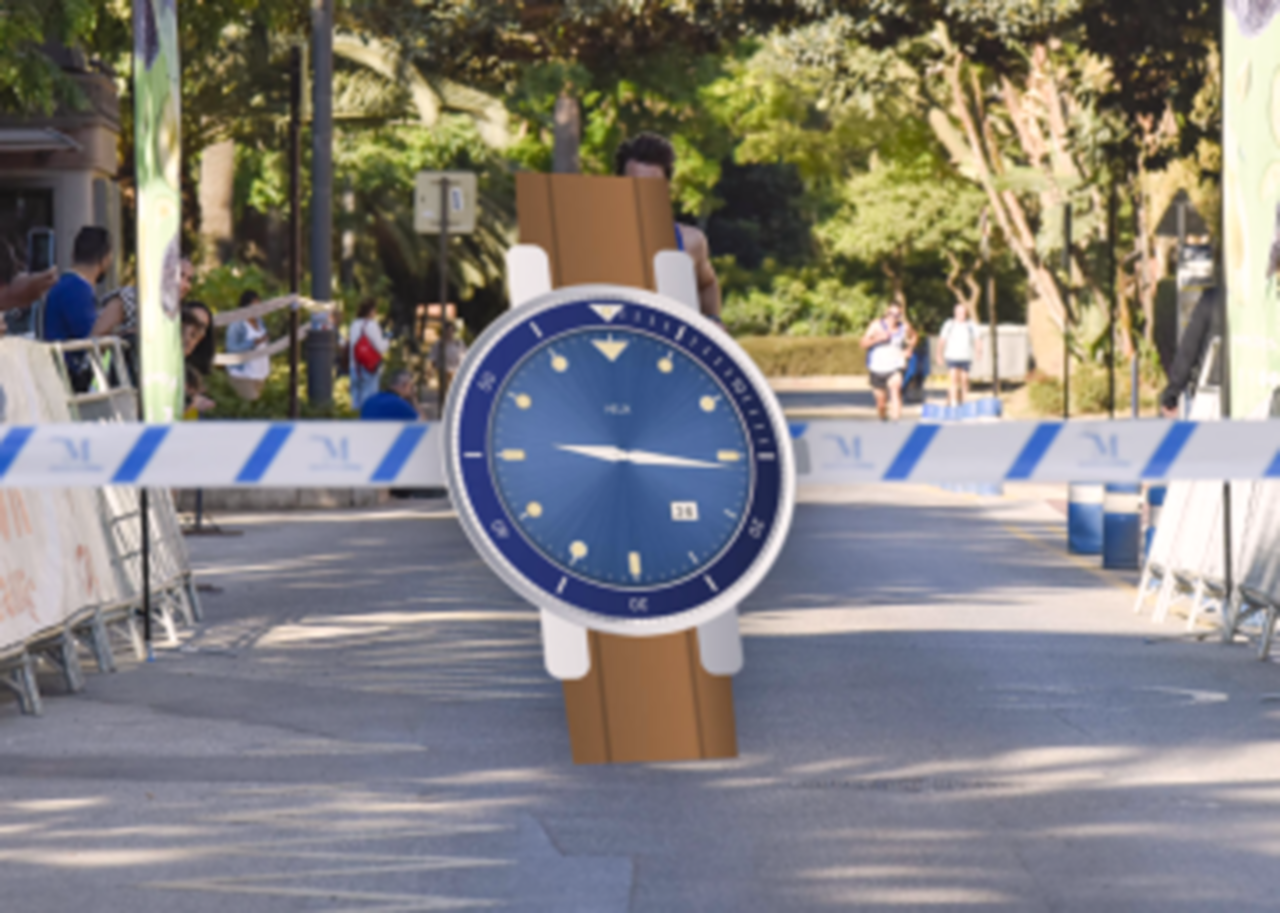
9h16
